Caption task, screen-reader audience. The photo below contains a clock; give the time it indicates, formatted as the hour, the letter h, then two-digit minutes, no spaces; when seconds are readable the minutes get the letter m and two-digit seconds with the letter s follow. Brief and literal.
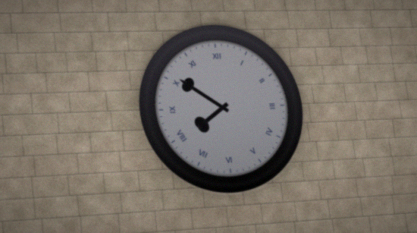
7h51
